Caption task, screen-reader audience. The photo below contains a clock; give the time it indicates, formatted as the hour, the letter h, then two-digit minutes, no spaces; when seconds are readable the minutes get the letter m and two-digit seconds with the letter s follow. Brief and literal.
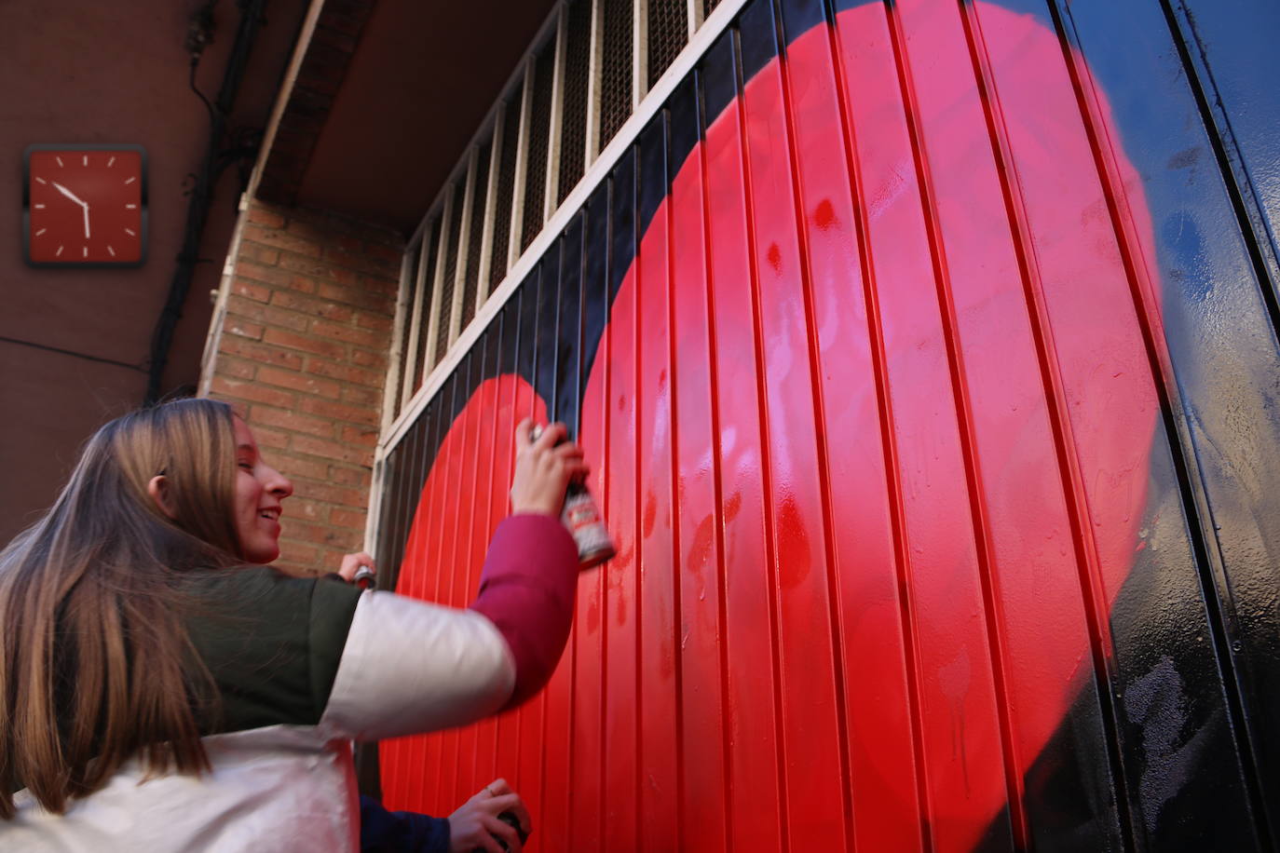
5h51
